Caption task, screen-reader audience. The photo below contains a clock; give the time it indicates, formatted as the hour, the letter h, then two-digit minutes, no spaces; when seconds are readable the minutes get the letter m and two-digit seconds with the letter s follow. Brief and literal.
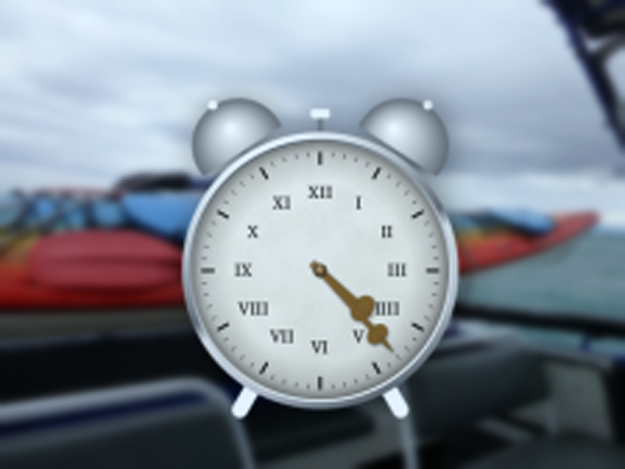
4h23
